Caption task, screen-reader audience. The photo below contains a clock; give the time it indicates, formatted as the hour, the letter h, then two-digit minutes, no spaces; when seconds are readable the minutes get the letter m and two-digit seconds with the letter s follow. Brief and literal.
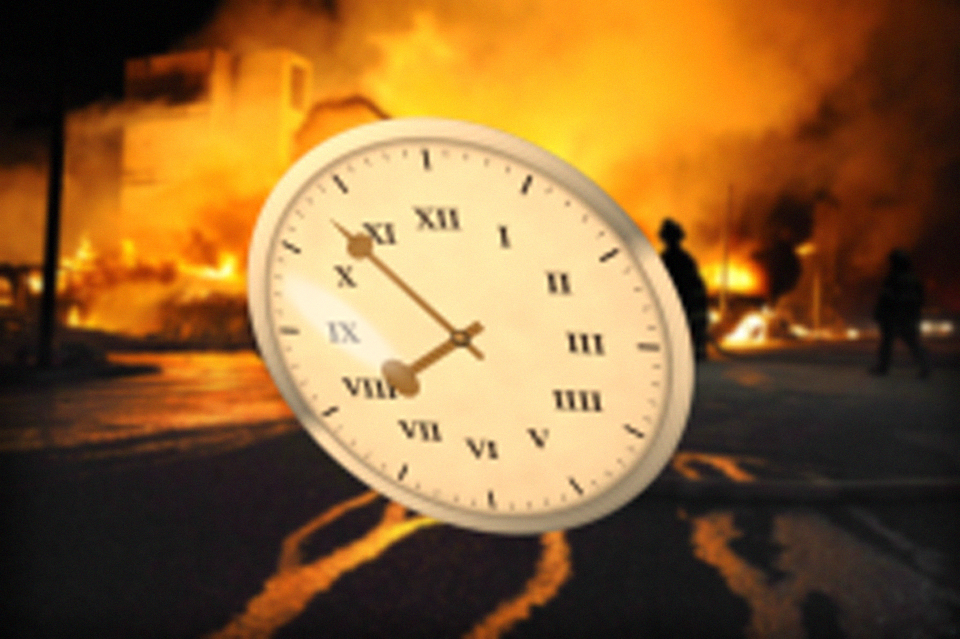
7h53
